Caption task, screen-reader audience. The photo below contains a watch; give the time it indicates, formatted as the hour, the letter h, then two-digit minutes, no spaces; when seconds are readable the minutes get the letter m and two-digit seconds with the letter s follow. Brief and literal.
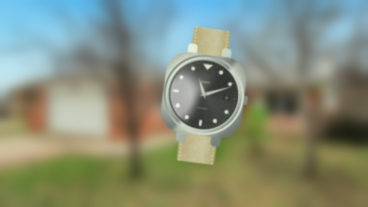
11h11
